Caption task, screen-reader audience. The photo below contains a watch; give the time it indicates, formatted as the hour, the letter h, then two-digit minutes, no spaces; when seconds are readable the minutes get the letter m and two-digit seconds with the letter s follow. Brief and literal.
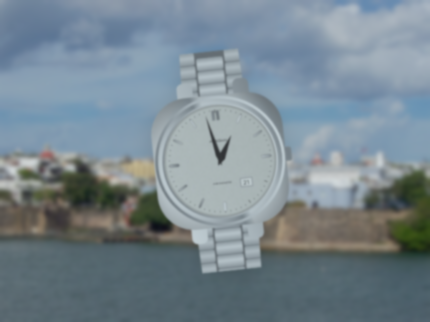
12h58
